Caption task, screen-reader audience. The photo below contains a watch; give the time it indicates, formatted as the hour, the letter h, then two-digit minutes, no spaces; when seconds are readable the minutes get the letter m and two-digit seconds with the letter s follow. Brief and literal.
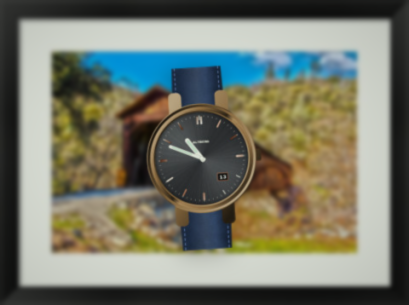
10h49
